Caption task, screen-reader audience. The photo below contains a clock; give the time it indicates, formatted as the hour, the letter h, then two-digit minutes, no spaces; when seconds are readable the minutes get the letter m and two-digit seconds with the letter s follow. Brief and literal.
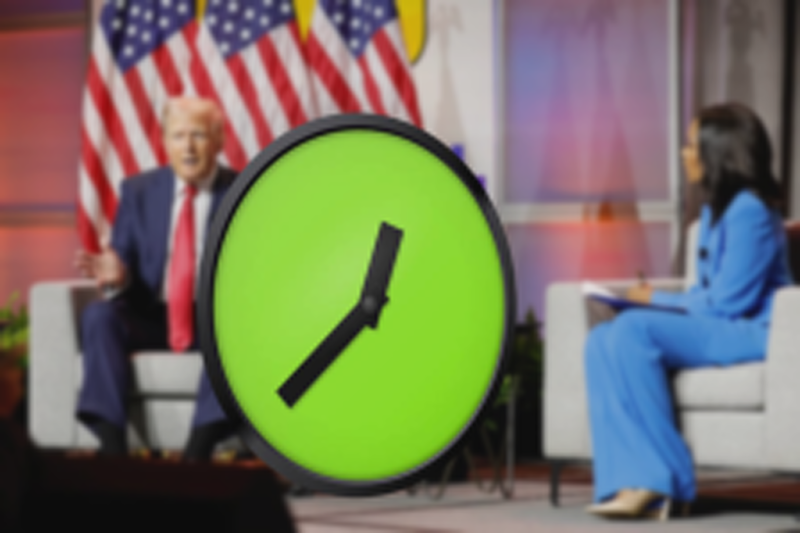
12h38
